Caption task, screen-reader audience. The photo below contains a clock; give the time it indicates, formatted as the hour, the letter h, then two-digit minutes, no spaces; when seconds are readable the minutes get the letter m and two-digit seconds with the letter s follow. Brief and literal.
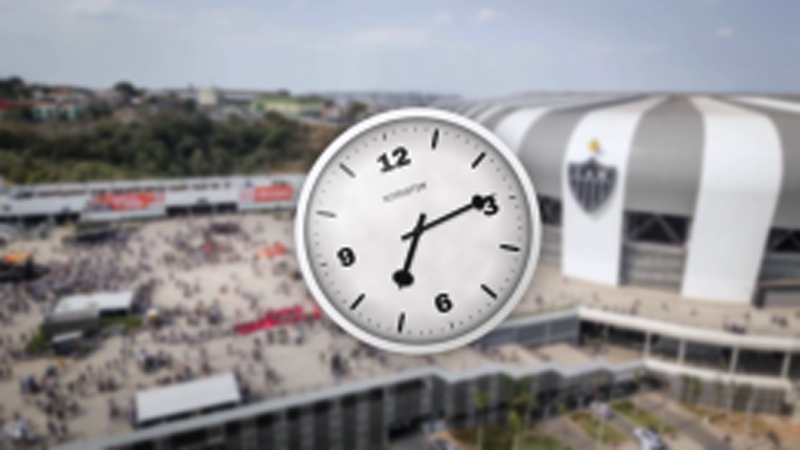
7h14
